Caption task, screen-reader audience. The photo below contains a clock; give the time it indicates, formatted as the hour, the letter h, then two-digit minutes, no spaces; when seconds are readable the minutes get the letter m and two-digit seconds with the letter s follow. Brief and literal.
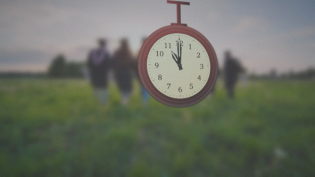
11h00
